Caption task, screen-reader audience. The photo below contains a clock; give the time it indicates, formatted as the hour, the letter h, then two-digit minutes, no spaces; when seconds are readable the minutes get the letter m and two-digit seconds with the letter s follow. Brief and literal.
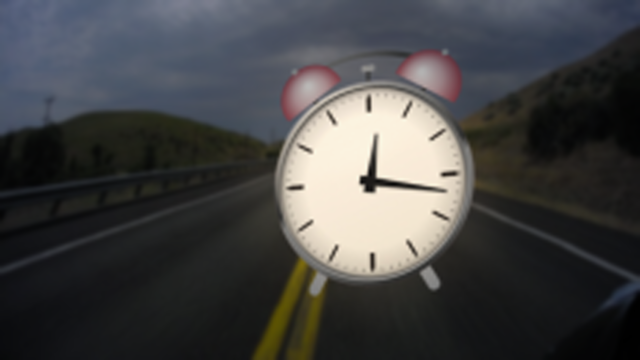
12h17
